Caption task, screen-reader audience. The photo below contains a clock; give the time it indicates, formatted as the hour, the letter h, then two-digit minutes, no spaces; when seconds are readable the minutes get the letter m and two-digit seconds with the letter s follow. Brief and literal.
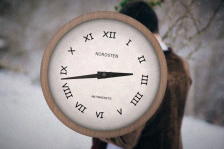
2h43
